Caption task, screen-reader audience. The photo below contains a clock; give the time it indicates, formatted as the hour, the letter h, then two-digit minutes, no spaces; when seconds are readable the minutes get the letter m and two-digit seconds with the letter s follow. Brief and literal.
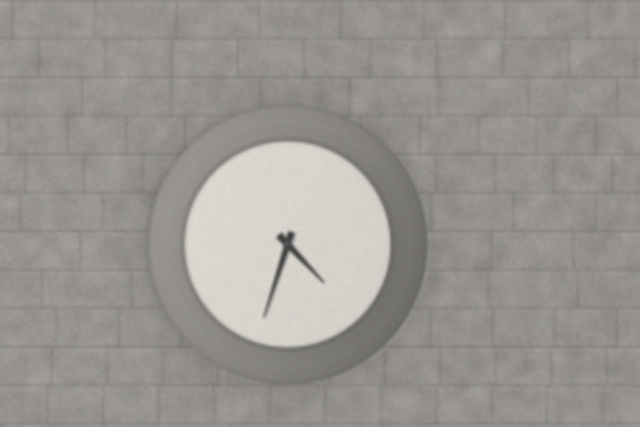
4h33
